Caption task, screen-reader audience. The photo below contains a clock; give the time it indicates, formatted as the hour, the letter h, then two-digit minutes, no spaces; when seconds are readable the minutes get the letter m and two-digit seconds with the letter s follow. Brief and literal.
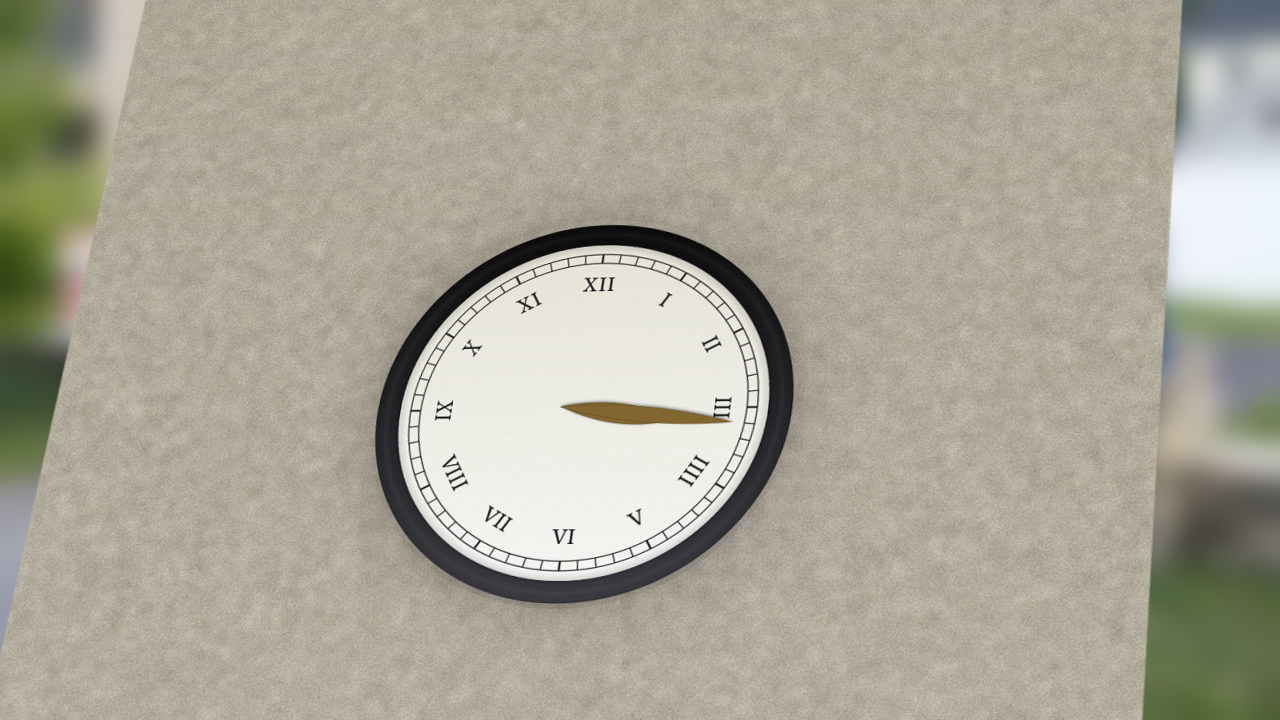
3h16
